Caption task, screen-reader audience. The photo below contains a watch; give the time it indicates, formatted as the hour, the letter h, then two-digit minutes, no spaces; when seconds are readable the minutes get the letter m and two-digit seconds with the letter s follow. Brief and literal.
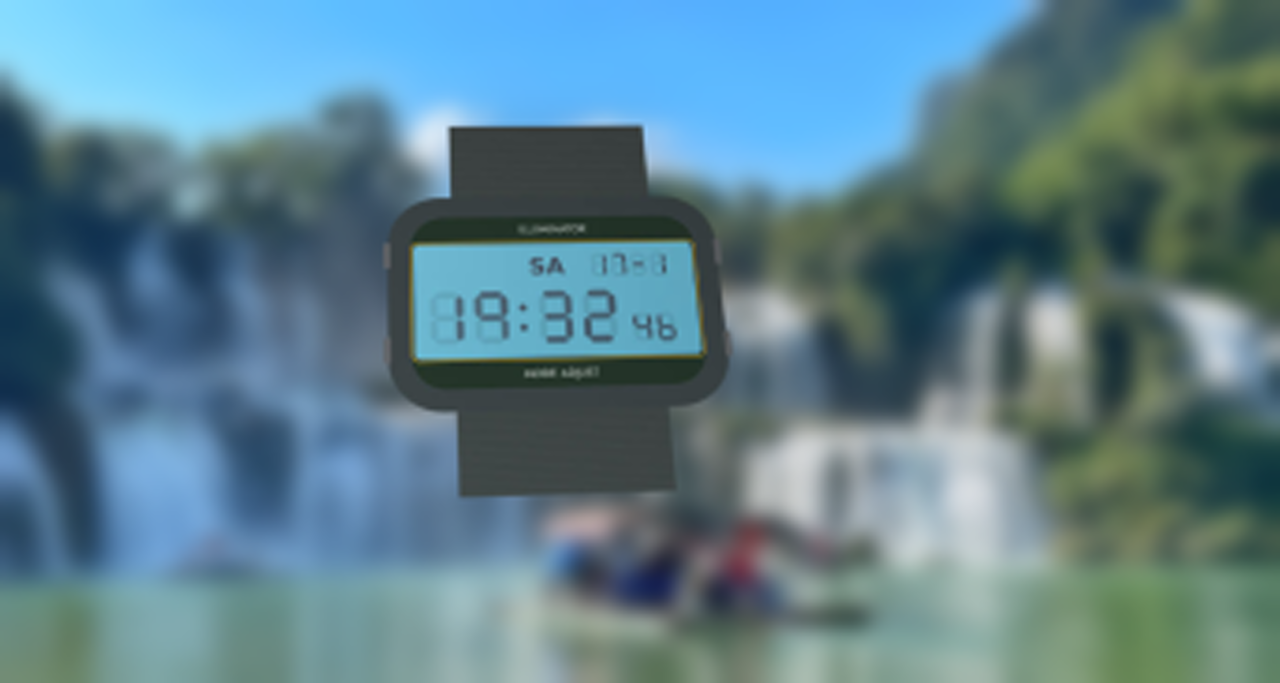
19h32m46s
